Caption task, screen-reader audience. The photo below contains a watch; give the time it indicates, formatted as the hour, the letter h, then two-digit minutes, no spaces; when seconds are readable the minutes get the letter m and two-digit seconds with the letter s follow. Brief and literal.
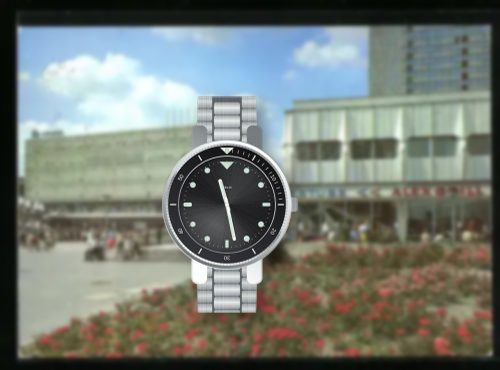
11h28
